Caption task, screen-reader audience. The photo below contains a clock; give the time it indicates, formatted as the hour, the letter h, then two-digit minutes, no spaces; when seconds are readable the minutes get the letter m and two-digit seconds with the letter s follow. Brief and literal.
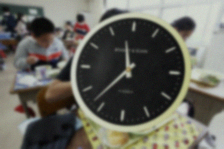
11h37
